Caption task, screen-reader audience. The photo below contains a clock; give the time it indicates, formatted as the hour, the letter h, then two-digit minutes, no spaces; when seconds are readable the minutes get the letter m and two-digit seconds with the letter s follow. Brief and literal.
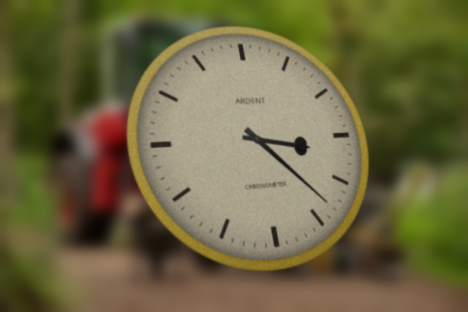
3h23
